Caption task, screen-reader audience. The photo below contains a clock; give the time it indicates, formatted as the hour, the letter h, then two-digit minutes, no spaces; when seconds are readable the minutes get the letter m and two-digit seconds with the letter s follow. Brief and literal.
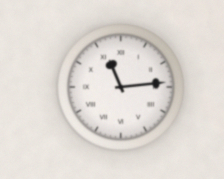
11h14
